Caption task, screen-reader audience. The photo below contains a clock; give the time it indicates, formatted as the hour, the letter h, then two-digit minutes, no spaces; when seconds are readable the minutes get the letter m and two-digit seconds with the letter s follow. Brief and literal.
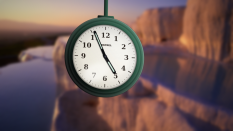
4h56
